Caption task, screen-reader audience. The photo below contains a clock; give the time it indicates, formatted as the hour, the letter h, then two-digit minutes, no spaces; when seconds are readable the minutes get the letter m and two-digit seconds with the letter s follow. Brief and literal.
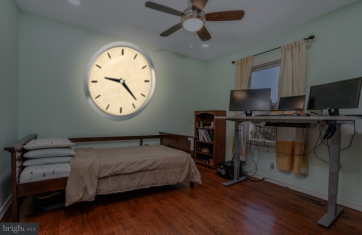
9h23
